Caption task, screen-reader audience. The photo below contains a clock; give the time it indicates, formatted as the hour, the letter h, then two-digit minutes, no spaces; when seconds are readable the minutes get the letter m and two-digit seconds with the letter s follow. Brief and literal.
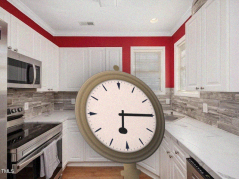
6h15
